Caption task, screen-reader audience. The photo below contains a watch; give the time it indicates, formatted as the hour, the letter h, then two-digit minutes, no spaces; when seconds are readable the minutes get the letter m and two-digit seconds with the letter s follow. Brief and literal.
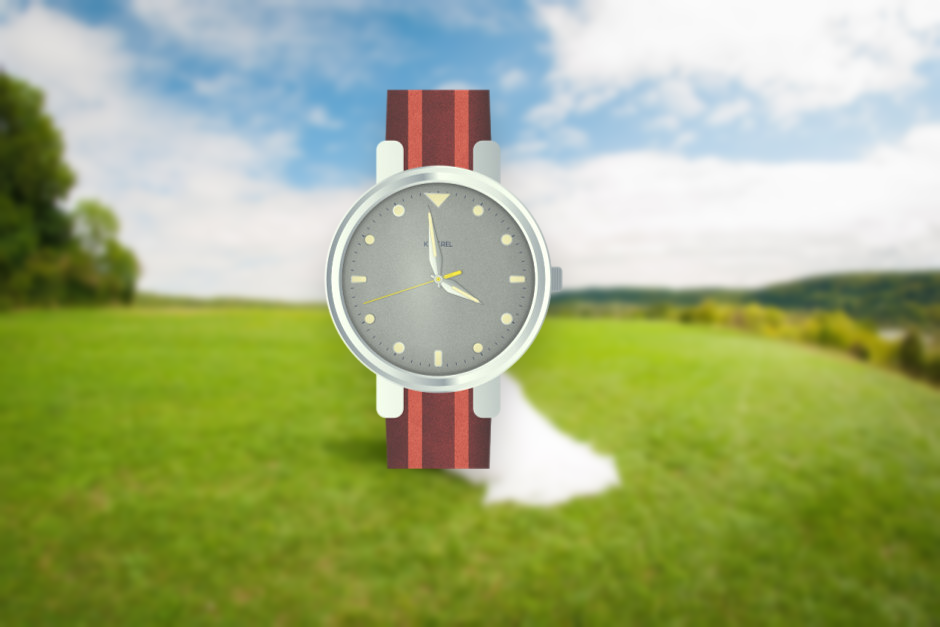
3h58m42s
